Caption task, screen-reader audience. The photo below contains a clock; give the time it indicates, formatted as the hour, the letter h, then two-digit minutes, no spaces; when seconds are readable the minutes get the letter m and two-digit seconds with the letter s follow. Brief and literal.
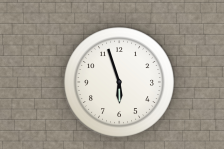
5h57
